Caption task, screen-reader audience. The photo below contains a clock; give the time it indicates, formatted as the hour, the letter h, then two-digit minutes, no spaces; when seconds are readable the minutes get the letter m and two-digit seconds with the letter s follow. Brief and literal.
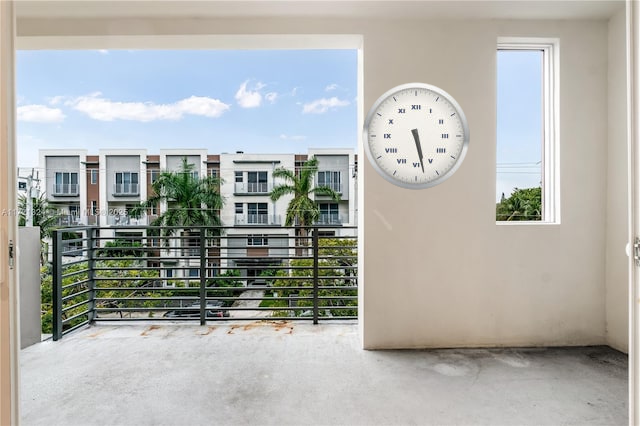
5h28
